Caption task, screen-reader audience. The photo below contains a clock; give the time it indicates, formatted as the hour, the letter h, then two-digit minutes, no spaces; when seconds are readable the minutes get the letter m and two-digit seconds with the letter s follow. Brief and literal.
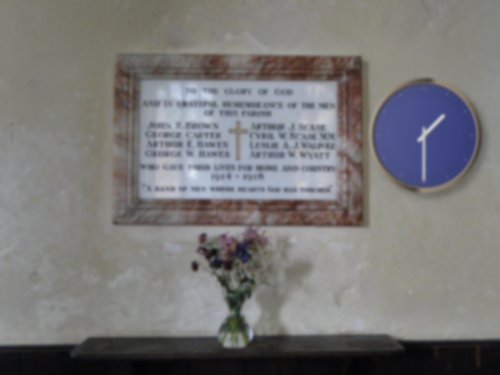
1h30
